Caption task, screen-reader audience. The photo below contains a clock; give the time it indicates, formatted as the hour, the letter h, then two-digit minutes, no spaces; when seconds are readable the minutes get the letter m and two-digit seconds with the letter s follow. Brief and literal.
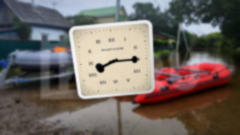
8h15
